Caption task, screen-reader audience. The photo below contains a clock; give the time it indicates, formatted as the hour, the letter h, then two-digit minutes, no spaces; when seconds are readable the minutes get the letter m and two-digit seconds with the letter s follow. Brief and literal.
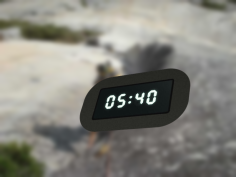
5h40
